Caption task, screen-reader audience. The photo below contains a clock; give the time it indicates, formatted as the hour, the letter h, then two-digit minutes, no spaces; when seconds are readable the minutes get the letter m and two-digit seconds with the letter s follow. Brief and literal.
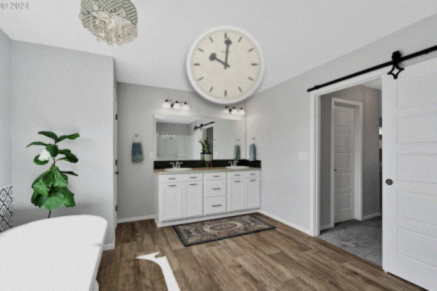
10h01
